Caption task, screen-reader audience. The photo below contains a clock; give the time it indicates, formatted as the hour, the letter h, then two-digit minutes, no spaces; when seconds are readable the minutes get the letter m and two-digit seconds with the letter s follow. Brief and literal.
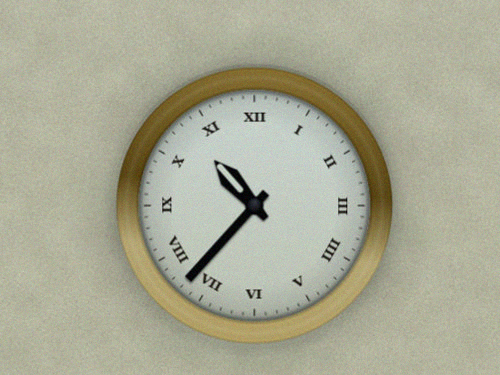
10h37
